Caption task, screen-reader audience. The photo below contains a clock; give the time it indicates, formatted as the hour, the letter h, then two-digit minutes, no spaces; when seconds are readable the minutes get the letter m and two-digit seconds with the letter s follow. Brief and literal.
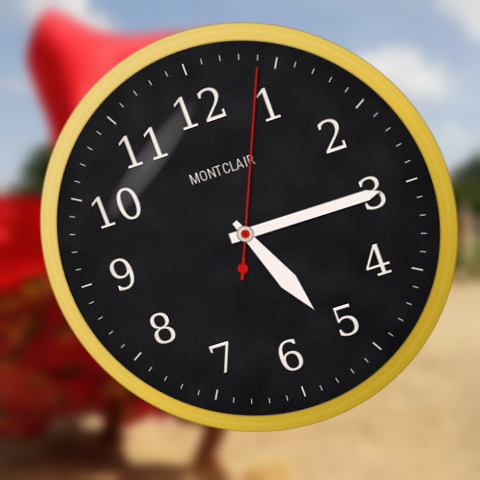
5h15m04s
